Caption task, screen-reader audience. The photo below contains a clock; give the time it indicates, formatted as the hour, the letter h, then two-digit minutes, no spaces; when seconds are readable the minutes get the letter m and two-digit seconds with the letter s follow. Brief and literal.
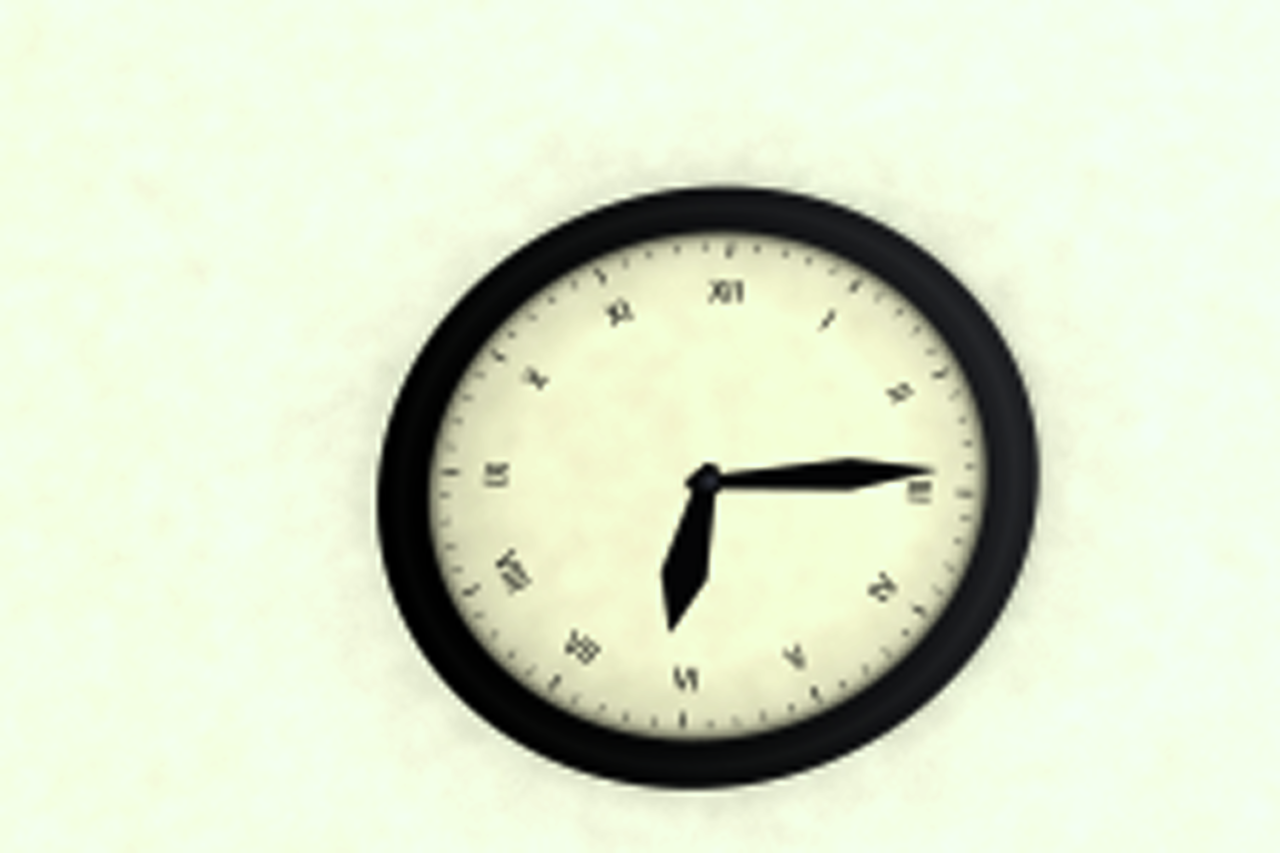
6h14
